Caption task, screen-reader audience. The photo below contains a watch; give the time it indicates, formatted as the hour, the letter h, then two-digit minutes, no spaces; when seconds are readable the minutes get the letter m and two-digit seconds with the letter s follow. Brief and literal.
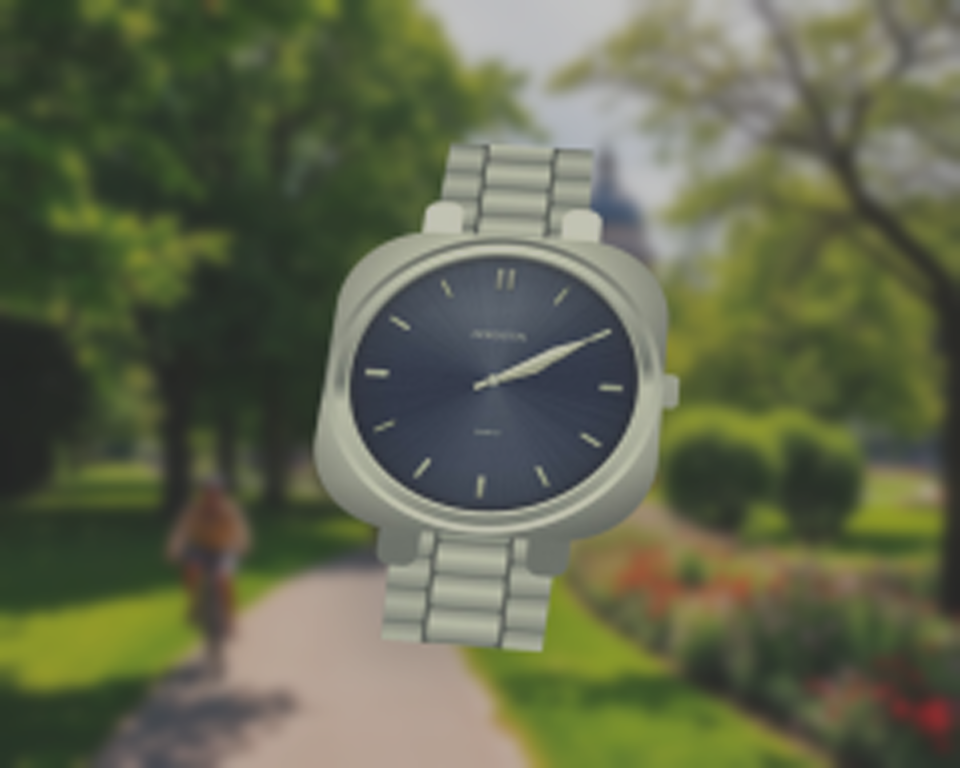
2h10
